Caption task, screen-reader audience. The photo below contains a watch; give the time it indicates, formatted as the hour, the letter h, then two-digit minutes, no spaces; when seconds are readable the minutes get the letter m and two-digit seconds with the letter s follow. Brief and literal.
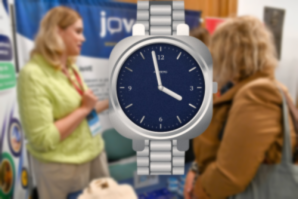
3h58
